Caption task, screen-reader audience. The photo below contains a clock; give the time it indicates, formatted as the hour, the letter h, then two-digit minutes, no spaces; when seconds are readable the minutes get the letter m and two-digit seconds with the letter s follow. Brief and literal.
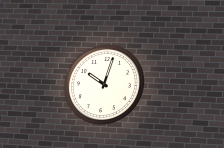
10h02
